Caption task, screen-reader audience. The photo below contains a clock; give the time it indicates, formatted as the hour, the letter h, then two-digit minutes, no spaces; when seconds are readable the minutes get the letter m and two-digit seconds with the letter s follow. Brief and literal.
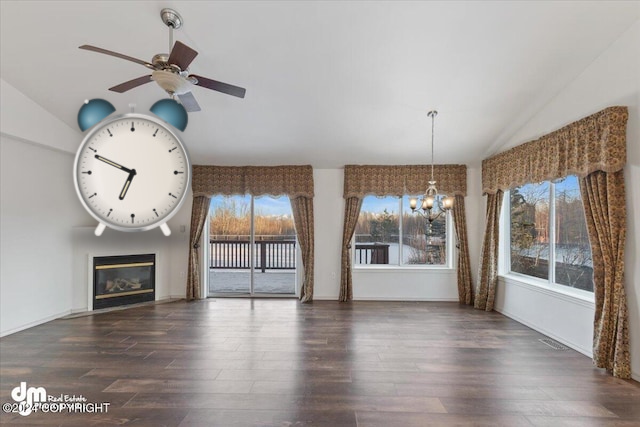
6h49
